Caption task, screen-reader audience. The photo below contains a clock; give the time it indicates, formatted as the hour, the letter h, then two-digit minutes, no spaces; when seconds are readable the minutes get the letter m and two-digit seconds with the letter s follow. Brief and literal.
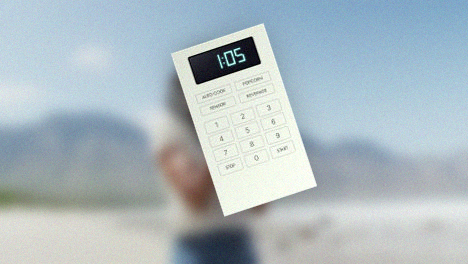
1h05
